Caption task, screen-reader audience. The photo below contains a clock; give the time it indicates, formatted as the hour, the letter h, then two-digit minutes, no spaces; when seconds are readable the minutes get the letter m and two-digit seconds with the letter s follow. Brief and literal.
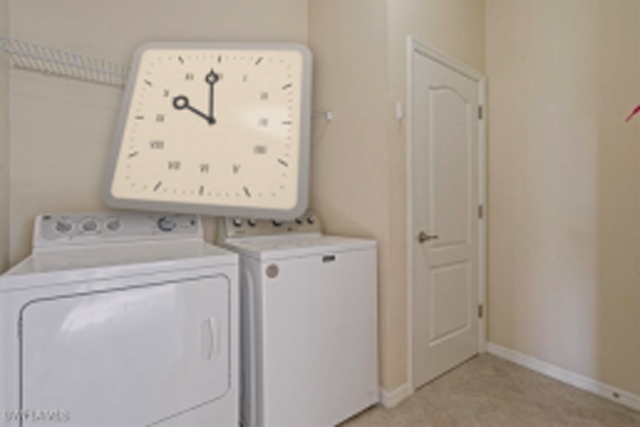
9h59
